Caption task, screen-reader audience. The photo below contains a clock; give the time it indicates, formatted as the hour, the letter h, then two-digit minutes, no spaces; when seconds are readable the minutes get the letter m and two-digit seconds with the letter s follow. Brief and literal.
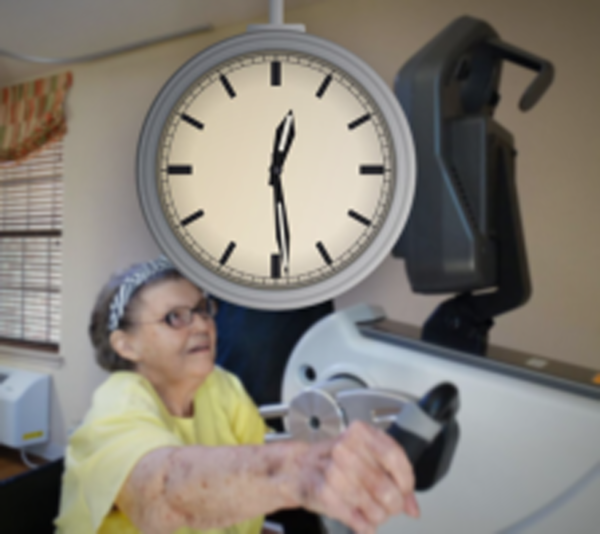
12h29
